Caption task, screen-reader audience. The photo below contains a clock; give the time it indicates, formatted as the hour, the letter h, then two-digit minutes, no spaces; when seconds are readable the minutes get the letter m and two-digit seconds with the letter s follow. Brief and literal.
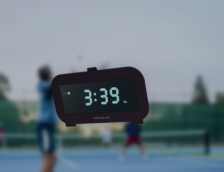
3h39
